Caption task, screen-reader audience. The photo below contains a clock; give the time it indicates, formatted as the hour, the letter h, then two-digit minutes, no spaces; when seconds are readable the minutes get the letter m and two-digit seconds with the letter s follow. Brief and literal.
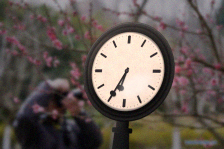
6h35
